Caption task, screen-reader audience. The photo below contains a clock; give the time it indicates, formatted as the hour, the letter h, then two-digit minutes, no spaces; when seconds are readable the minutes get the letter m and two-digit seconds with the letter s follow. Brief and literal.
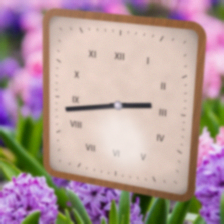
2h43
